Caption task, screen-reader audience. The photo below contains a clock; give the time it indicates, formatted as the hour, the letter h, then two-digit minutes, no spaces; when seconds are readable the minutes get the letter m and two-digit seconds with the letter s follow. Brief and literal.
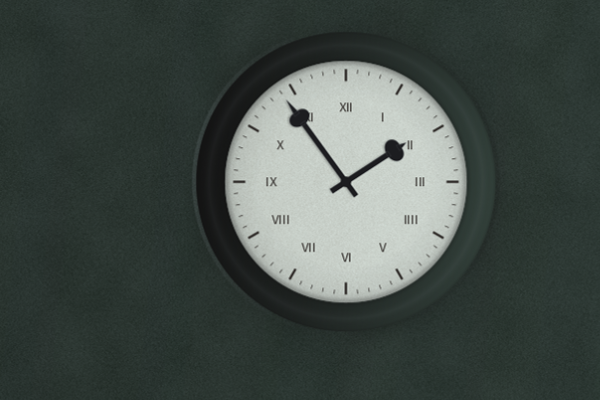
1h54
